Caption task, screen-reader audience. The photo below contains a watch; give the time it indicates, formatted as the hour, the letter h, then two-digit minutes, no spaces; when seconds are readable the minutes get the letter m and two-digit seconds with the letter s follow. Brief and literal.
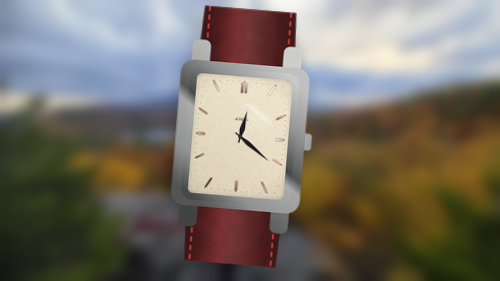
12h21
